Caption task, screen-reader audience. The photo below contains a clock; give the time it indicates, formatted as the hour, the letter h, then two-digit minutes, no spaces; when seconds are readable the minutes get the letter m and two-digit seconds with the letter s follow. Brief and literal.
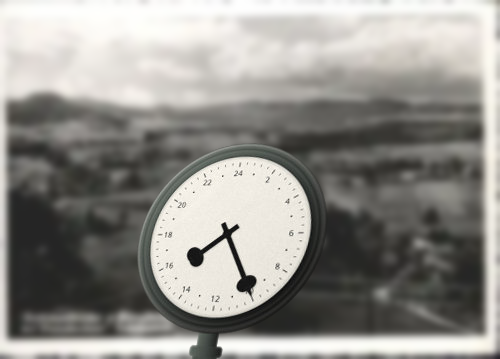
15h25
